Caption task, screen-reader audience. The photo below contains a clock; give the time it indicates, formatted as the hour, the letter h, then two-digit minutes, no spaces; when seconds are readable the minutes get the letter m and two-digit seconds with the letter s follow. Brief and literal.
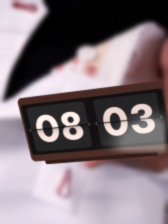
8h03
